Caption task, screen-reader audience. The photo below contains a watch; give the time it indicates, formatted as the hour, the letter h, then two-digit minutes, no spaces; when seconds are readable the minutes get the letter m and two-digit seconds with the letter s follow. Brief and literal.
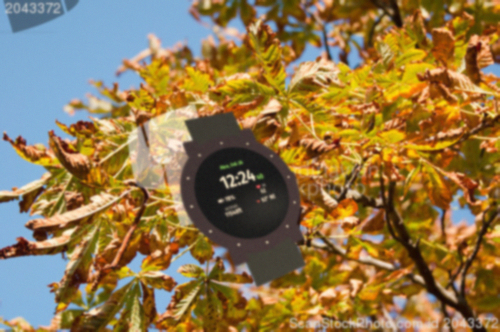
12h24
